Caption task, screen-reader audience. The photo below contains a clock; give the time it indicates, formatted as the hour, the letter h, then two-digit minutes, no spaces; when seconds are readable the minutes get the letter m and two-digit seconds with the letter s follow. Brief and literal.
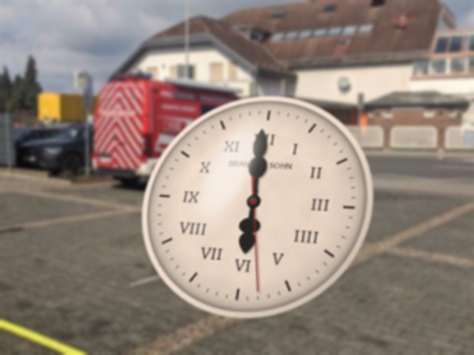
5h59m28s
